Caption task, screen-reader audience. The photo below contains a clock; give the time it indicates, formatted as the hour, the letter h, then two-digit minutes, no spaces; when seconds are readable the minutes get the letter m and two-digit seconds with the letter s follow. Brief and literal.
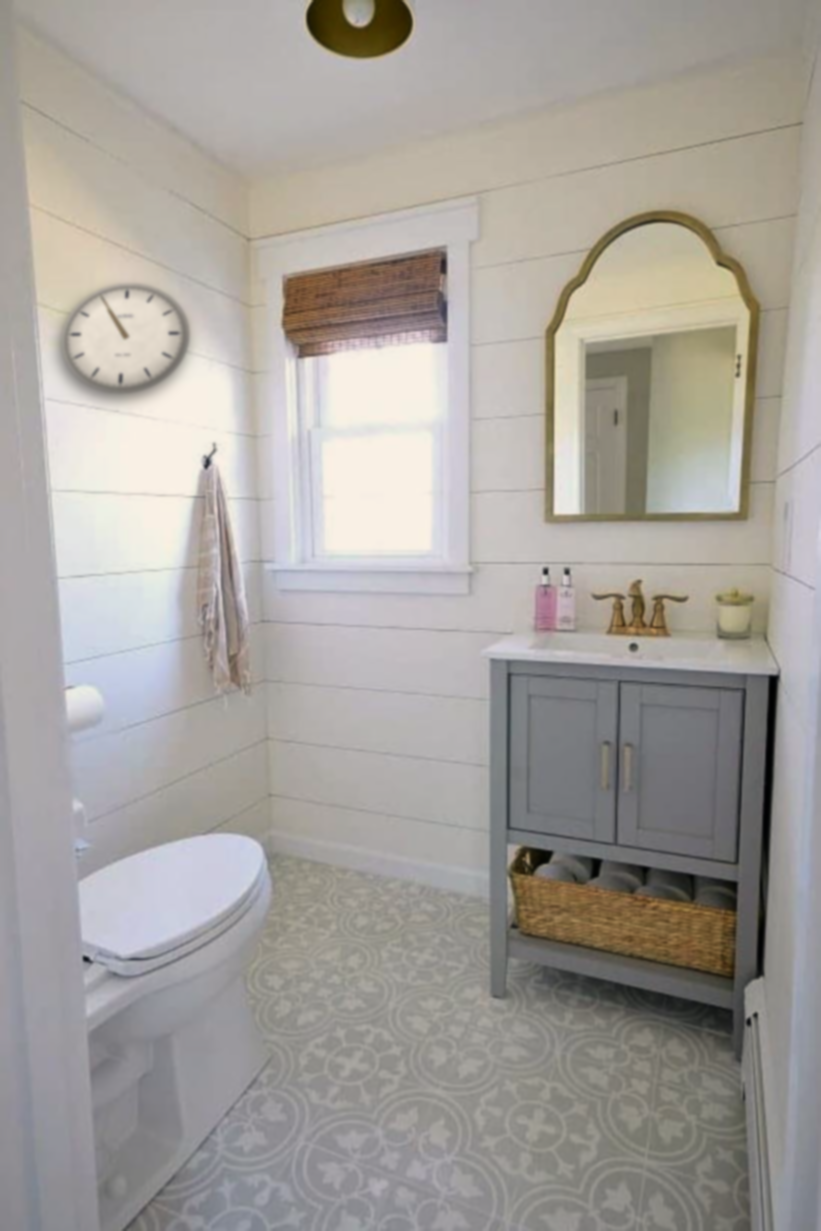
10h55
